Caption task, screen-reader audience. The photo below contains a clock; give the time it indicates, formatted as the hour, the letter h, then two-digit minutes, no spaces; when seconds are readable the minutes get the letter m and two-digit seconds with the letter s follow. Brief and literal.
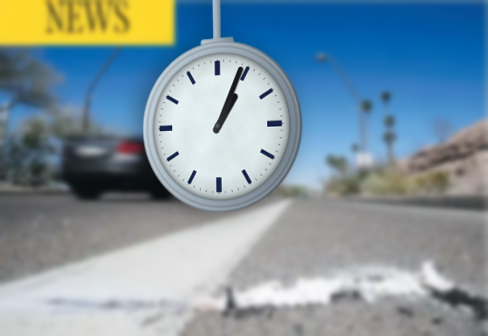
1h04
